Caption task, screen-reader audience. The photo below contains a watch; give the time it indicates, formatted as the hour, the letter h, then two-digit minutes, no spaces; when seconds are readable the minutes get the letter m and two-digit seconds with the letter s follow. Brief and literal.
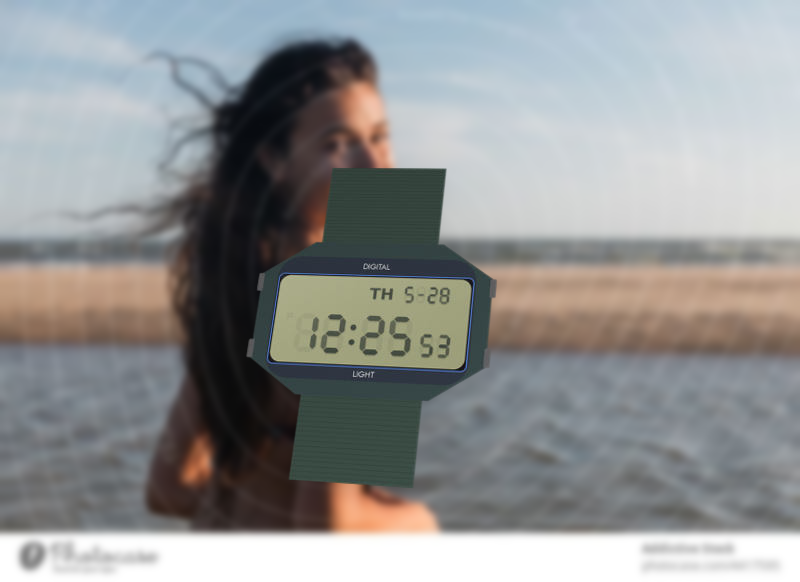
12h25m53s
